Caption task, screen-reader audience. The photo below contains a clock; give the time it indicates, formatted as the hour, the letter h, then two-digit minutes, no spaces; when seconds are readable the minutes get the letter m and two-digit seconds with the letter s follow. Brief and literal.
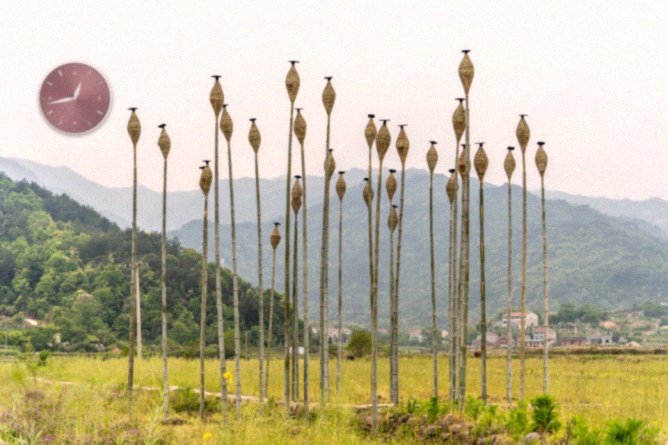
12h43
